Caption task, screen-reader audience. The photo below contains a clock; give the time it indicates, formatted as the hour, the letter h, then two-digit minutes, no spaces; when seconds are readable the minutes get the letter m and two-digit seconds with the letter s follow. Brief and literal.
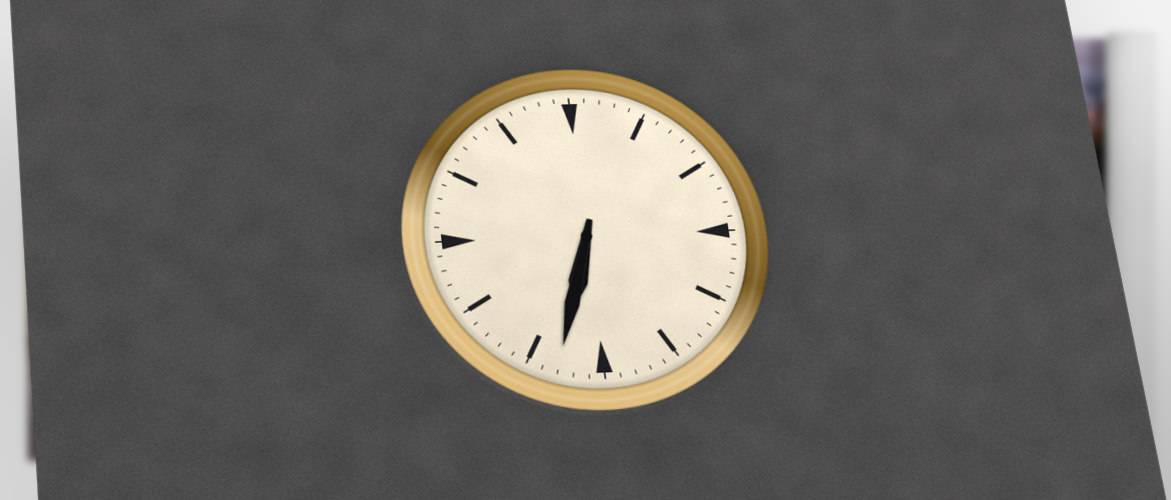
6h33
